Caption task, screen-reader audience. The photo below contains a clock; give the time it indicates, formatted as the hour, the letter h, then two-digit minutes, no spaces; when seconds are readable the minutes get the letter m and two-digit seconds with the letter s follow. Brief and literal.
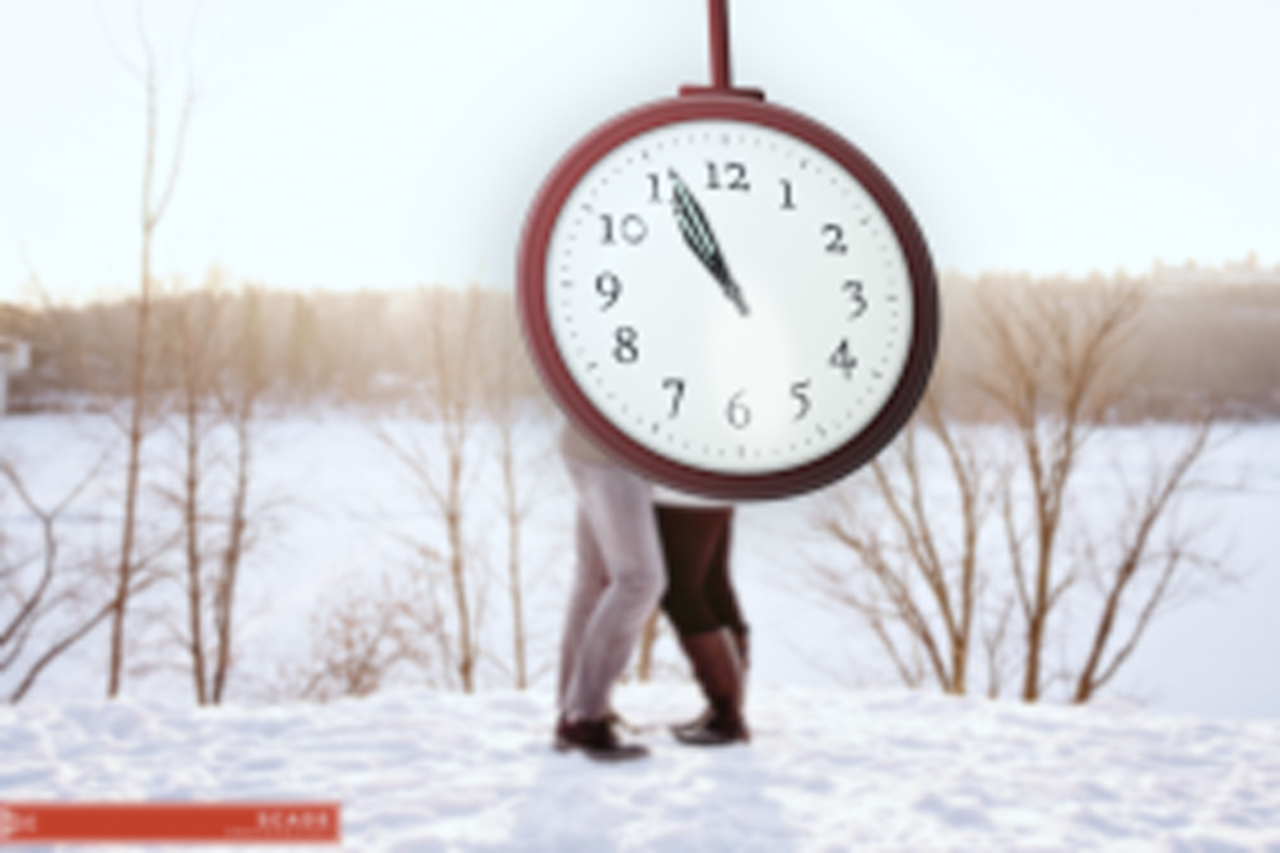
10h56
